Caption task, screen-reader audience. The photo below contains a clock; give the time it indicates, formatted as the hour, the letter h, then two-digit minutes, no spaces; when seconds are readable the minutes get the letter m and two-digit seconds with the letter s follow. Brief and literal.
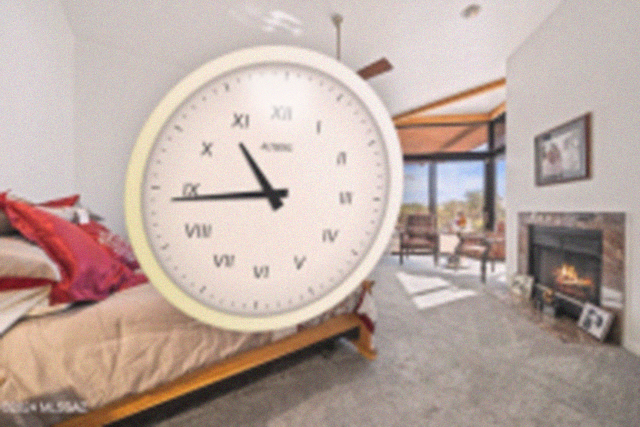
10h44
